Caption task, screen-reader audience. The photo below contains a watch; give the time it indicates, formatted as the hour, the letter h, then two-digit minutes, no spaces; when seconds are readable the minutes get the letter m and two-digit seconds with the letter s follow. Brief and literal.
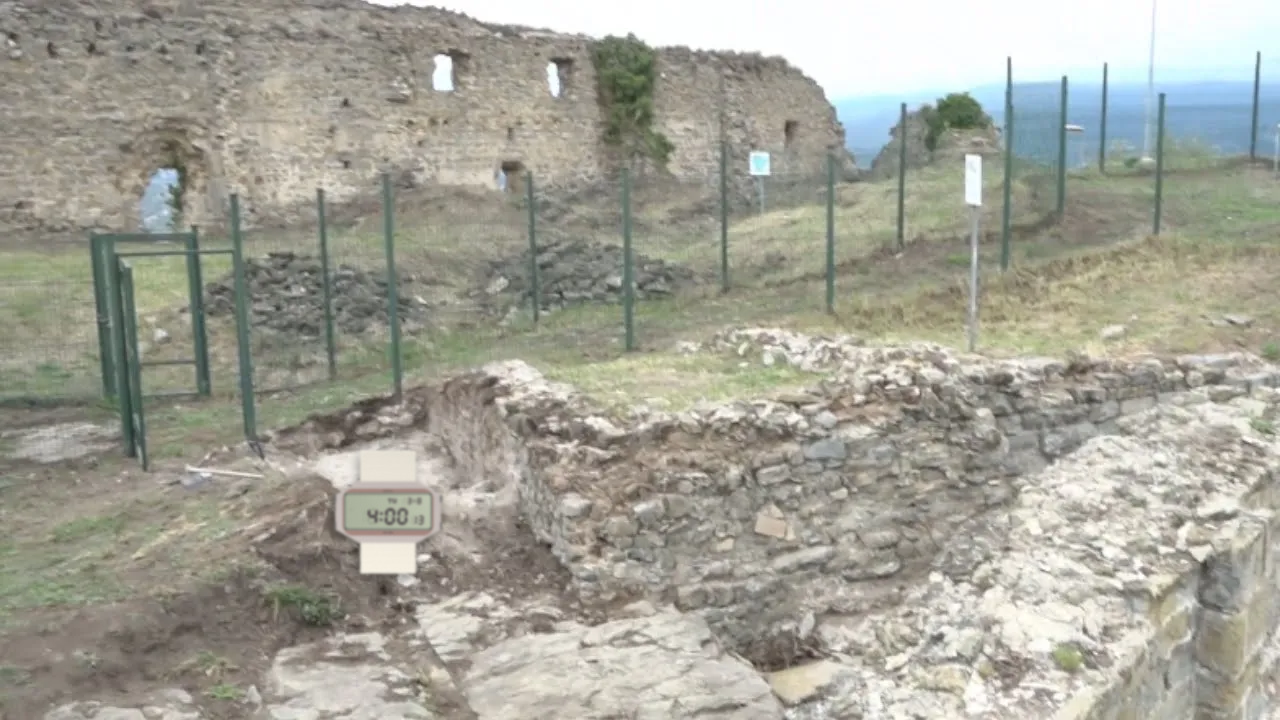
4h00
